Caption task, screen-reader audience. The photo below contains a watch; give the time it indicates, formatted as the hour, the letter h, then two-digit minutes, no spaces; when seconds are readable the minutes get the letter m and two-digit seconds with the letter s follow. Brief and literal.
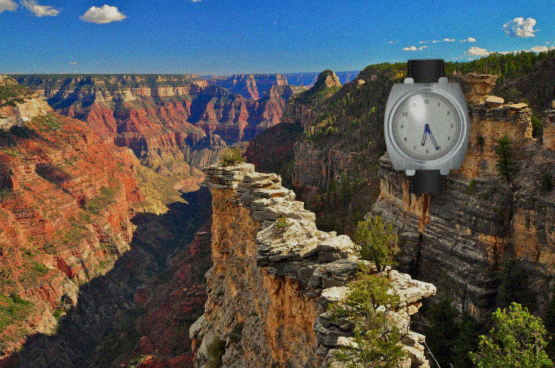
6h26
